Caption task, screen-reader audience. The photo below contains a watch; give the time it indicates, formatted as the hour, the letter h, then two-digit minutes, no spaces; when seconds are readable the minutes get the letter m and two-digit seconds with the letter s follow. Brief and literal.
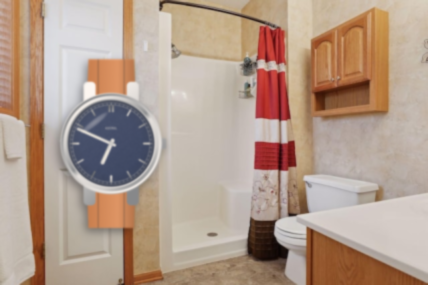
6h49
